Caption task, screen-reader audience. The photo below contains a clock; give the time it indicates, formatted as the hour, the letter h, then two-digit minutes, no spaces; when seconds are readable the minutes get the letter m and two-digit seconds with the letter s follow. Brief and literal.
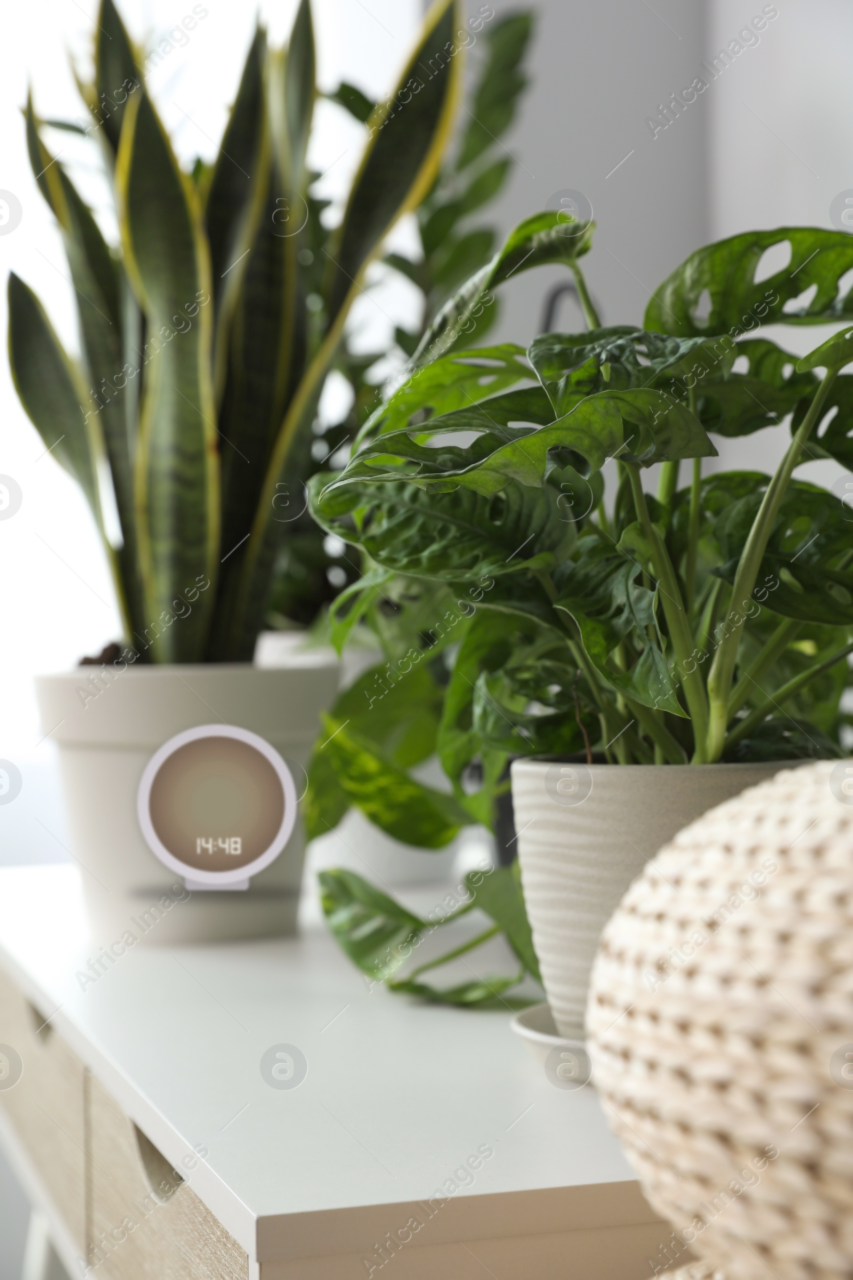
14h48
